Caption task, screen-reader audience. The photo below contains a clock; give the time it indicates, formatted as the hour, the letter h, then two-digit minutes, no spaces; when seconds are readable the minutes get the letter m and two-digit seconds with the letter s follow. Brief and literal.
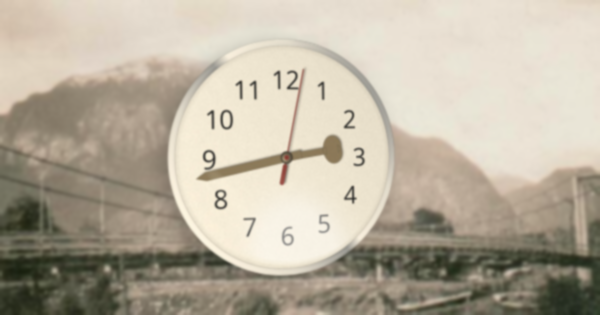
2h43m02s
